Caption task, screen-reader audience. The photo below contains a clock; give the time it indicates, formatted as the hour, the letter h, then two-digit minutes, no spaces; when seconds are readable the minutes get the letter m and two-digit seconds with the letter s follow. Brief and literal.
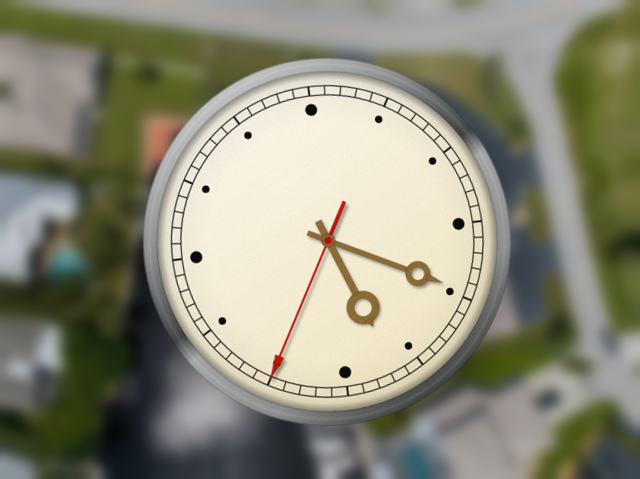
5h19m35s
